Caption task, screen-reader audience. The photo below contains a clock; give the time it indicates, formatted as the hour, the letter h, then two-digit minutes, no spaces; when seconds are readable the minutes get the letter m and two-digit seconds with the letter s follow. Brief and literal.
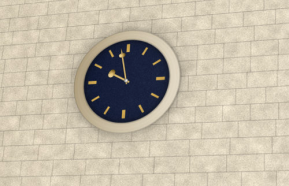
9h58
